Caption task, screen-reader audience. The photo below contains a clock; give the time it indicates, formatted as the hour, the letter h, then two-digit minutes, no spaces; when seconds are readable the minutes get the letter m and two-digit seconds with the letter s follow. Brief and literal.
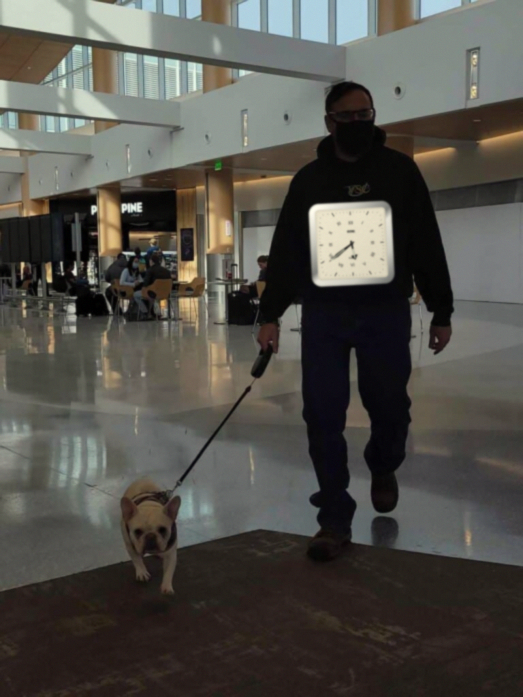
5h39
